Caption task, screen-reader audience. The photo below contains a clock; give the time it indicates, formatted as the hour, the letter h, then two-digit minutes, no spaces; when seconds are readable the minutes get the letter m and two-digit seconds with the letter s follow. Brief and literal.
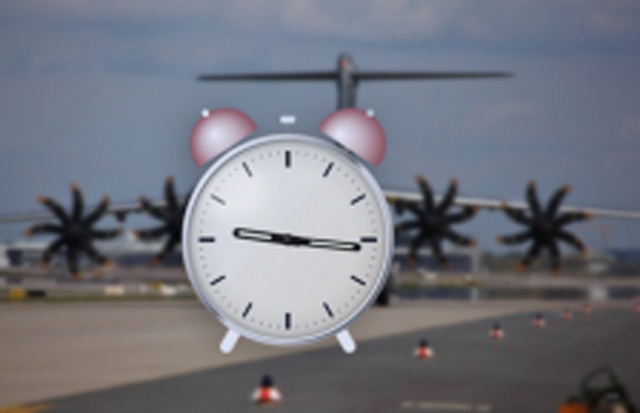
9h16
